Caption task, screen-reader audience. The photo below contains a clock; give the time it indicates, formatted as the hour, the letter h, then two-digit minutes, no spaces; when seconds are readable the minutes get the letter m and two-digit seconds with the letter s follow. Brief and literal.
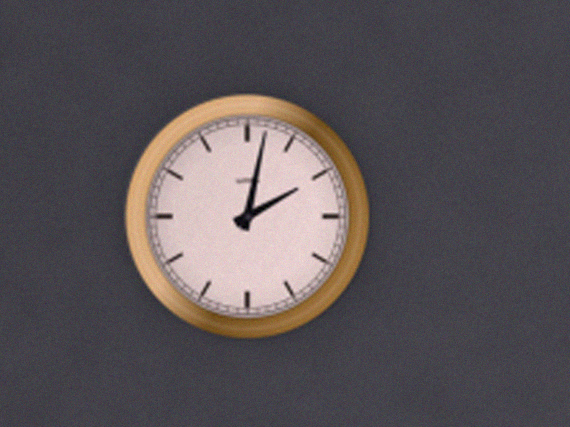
2h02
